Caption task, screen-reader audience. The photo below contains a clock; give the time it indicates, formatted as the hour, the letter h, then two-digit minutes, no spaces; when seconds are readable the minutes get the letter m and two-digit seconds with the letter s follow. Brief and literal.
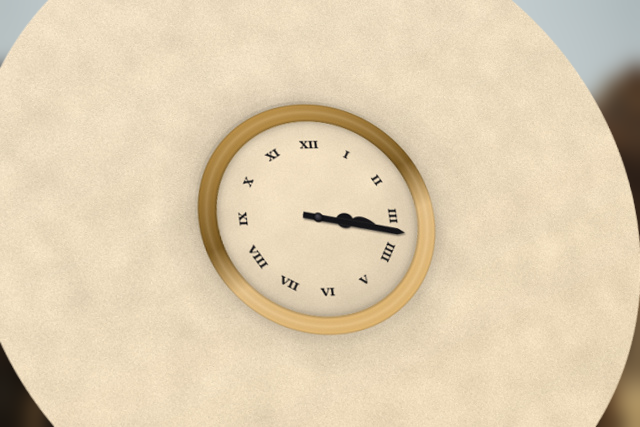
3h17
